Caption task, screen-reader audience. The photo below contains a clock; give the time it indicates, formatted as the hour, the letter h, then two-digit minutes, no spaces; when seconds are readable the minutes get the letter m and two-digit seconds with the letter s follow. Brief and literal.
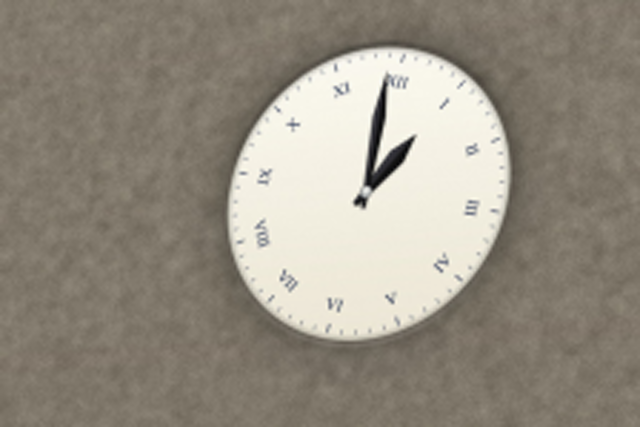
12h59
